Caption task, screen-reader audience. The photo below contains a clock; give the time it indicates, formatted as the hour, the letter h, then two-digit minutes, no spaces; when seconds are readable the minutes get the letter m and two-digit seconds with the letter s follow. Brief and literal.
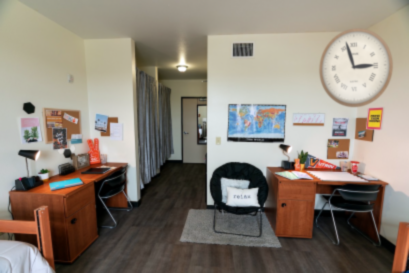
2h57
